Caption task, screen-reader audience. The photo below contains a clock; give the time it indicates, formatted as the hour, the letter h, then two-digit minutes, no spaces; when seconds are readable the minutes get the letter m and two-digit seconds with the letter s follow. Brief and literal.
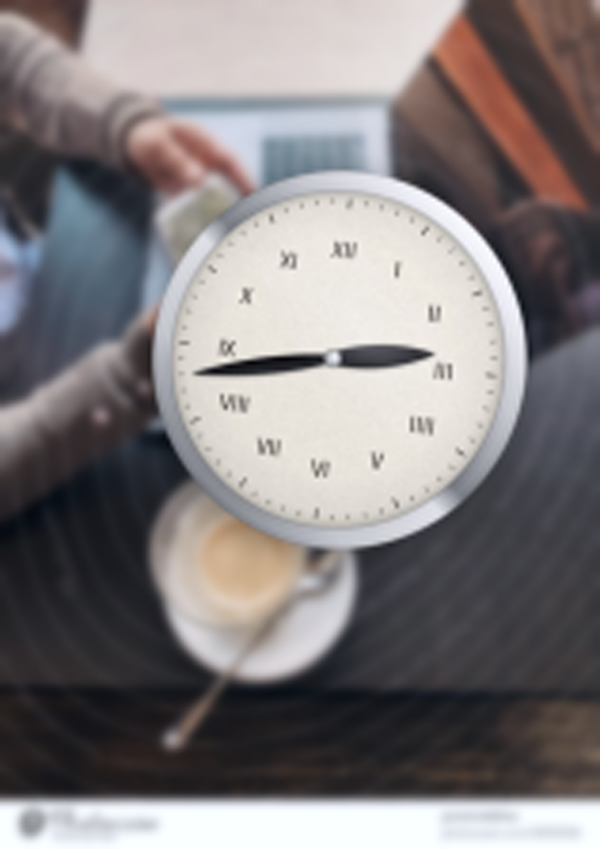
2h43
